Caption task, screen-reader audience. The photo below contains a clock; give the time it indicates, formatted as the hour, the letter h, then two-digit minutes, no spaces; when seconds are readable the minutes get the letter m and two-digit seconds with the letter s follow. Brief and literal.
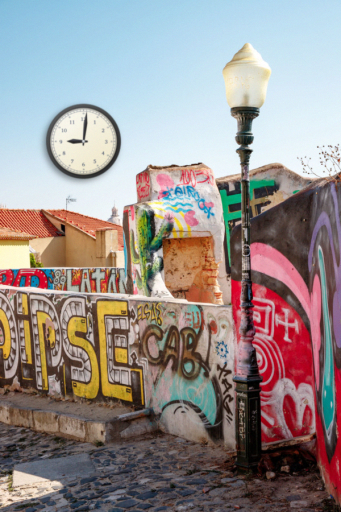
9h01
